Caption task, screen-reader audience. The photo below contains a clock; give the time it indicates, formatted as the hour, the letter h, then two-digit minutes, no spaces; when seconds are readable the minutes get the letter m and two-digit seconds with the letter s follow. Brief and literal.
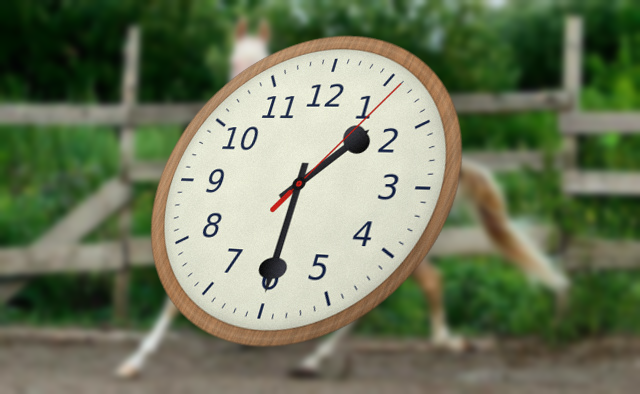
1h30m06s
